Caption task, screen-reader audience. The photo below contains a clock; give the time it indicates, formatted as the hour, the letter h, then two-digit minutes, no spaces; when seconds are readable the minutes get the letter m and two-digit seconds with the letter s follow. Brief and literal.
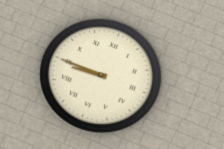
8h45
